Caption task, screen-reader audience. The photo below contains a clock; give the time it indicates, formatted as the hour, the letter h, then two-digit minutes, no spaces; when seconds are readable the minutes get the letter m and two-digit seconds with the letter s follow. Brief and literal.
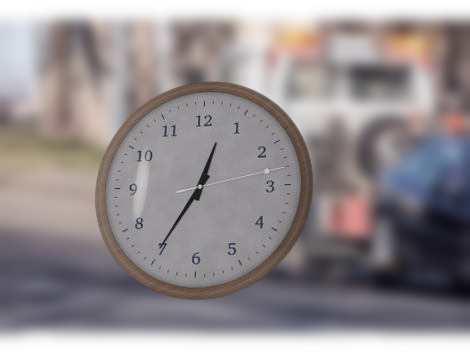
12h35m13s
